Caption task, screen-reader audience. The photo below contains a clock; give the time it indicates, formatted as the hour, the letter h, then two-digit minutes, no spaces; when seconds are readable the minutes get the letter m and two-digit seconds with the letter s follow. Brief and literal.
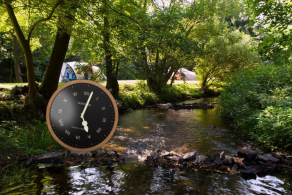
5h02
